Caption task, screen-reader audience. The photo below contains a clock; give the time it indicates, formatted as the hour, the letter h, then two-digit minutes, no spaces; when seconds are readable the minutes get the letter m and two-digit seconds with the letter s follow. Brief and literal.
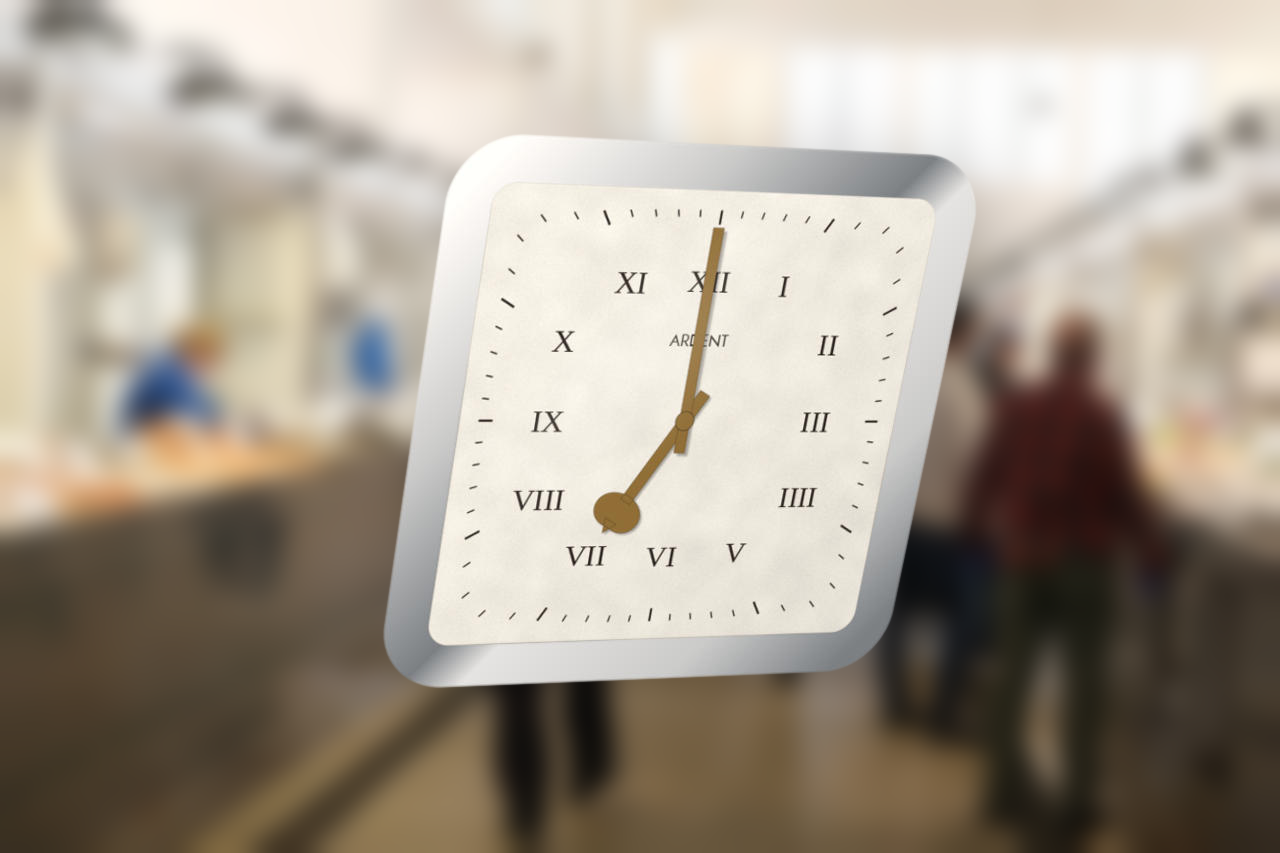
7h00
